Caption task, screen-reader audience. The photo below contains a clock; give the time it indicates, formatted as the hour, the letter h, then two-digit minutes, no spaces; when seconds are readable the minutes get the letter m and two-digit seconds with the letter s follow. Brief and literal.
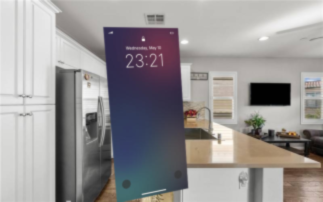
23h21
